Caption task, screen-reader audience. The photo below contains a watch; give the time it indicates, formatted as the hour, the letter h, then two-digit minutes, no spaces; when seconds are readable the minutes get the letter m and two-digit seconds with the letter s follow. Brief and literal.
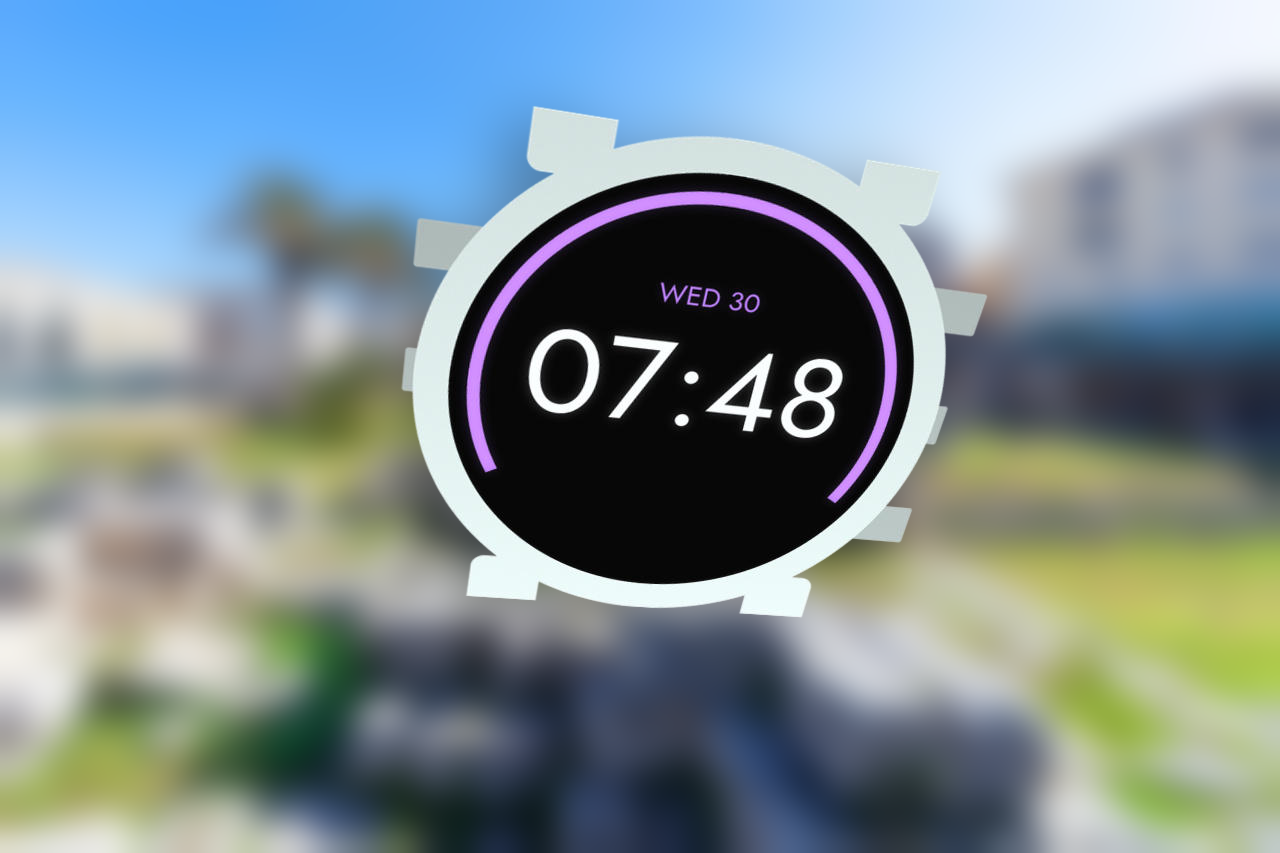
7h48
